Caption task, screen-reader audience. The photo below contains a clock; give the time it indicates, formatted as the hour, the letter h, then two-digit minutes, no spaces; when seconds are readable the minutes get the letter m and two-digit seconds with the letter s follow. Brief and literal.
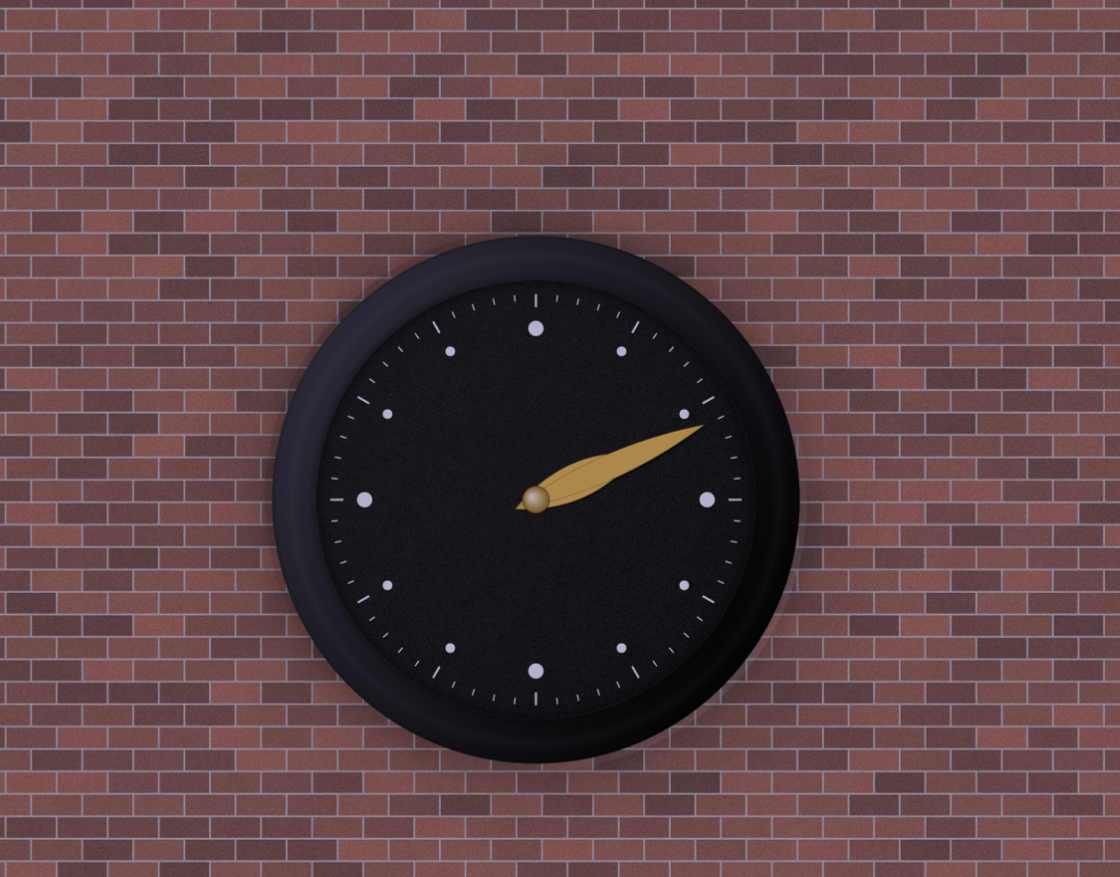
2h11
